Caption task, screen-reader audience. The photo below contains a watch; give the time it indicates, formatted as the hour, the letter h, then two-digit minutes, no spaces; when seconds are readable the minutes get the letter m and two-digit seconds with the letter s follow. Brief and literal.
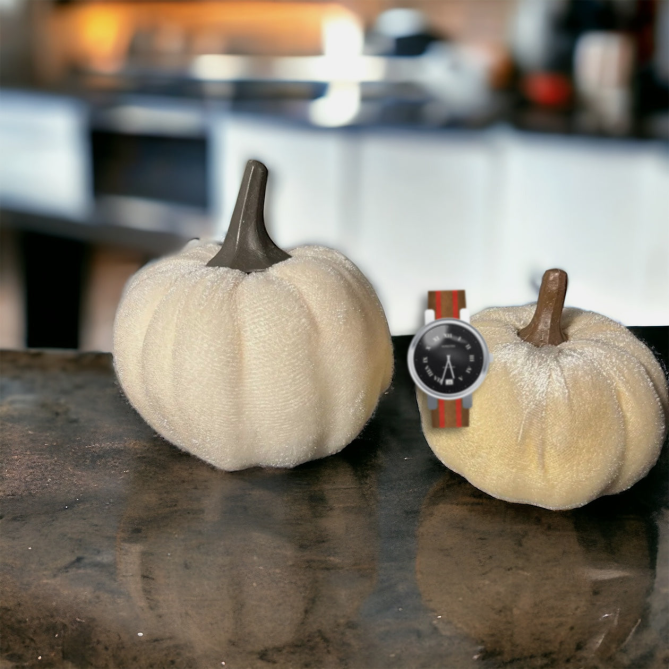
5h33
